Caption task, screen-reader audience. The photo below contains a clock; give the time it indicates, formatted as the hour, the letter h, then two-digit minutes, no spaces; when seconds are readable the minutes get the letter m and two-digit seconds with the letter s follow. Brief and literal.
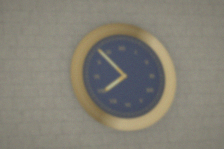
7h53
